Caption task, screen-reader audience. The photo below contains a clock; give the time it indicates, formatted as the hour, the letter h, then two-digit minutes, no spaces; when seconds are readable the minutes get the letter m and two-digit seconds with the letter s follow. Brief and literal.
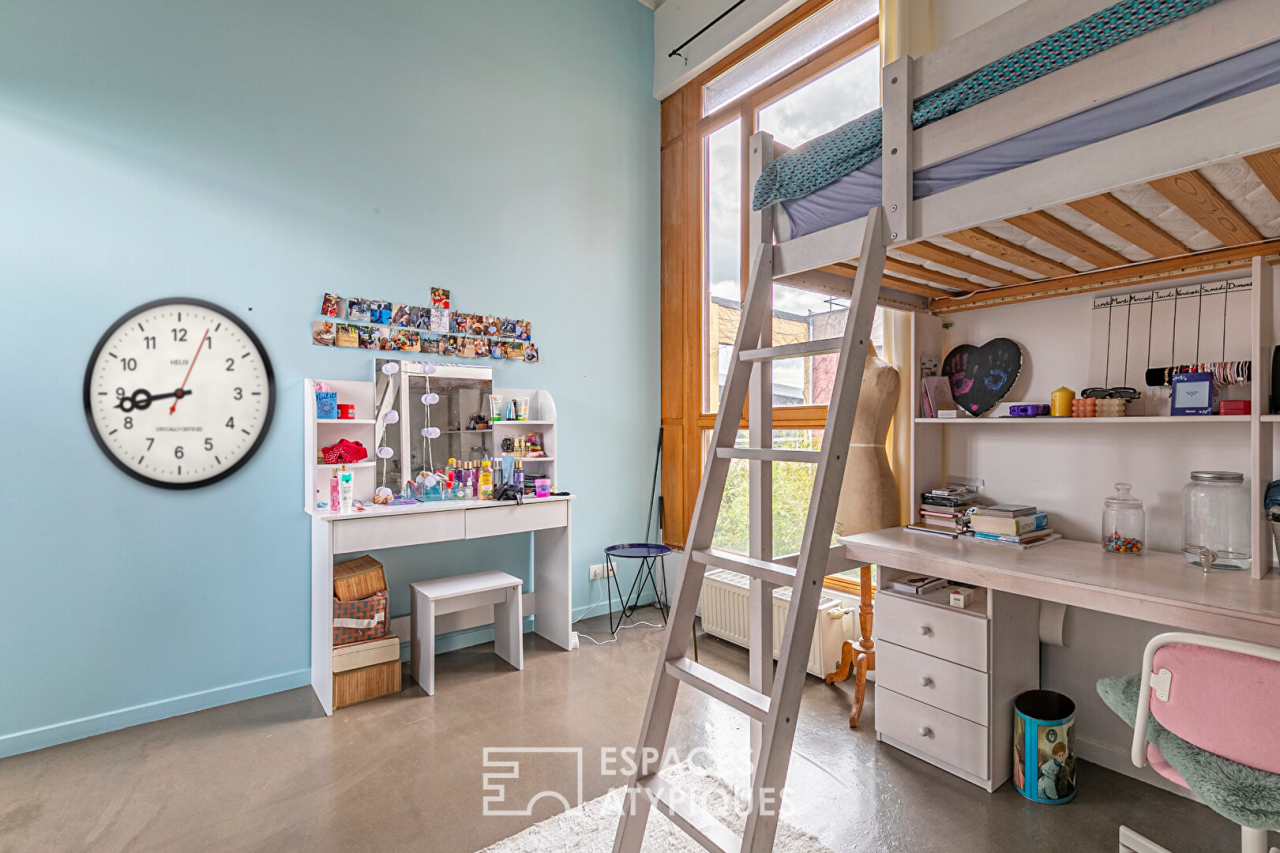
8h43m04s
